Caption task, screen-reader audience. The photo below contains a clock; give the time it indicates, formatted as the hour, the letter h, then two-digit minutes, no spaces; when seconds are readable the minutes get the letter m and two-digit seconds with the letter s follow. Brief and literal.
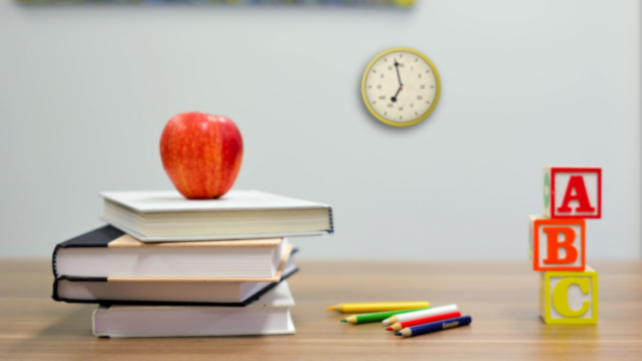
6h58
